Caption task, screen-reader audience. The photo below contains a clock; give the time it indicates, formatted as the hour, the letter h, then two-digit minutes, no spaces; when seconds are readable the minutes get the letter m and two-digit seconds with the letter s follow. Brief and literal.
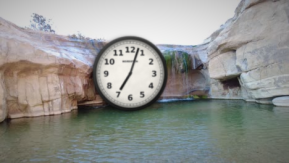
7h03
